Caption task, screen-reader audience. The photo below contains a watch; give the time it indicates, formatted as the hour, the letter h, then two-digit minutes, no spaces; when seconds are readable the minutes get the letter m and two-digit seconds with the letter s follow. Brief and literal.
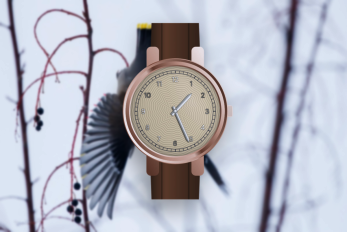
1h26
